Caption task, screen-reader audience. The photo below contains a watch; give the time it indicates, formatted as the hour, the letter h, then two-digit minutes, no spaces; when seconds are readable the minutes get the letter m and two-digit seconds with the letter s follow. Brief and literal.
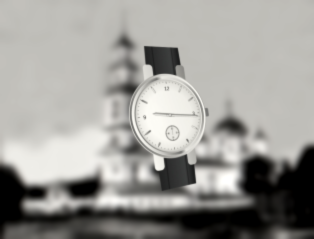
9h16
